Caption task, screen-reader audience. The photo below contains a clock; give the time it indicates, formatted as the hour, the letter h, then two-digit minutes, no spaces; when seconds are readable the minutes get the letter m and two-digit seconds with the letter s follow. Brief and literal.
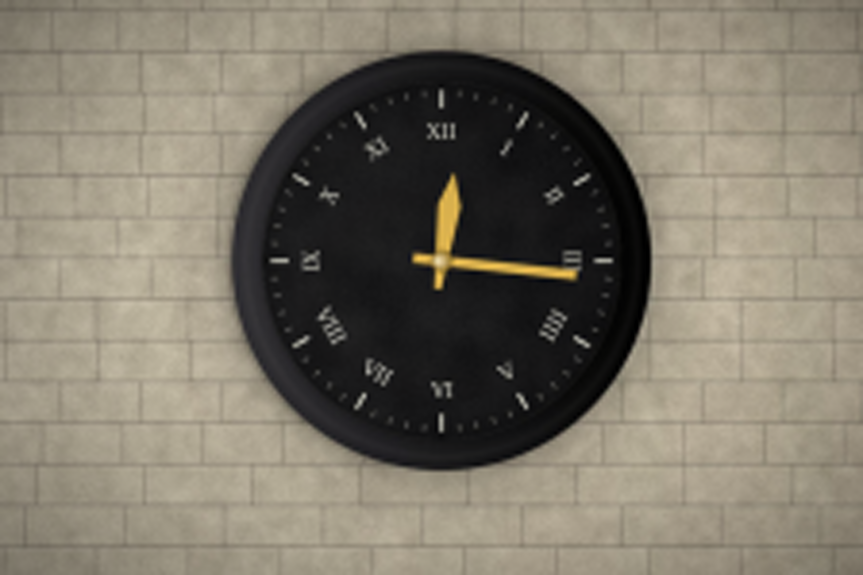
12h16
